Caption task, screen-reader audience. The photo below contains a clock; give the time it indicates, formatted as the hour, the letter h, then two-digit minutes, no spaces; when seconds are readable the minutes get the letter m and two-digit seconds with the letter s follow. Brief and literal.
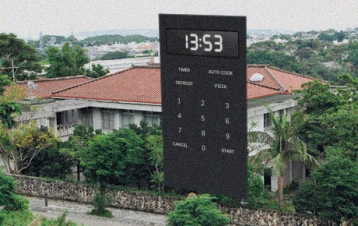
13h53
